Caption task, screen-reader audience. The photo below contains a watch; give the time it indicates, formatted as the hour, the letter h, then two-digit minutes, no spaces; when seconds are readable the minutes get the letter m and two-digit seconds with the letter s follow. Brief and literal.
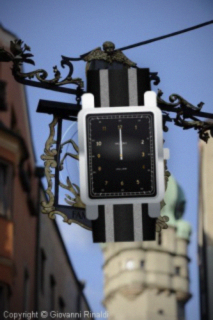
12h00
